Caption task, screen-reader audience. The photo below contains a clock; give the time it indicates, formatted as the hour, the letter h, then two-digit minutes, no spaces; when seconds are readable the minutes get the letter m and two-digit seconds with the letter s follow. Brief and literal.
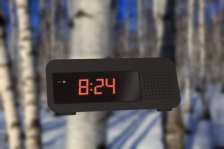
8h24
